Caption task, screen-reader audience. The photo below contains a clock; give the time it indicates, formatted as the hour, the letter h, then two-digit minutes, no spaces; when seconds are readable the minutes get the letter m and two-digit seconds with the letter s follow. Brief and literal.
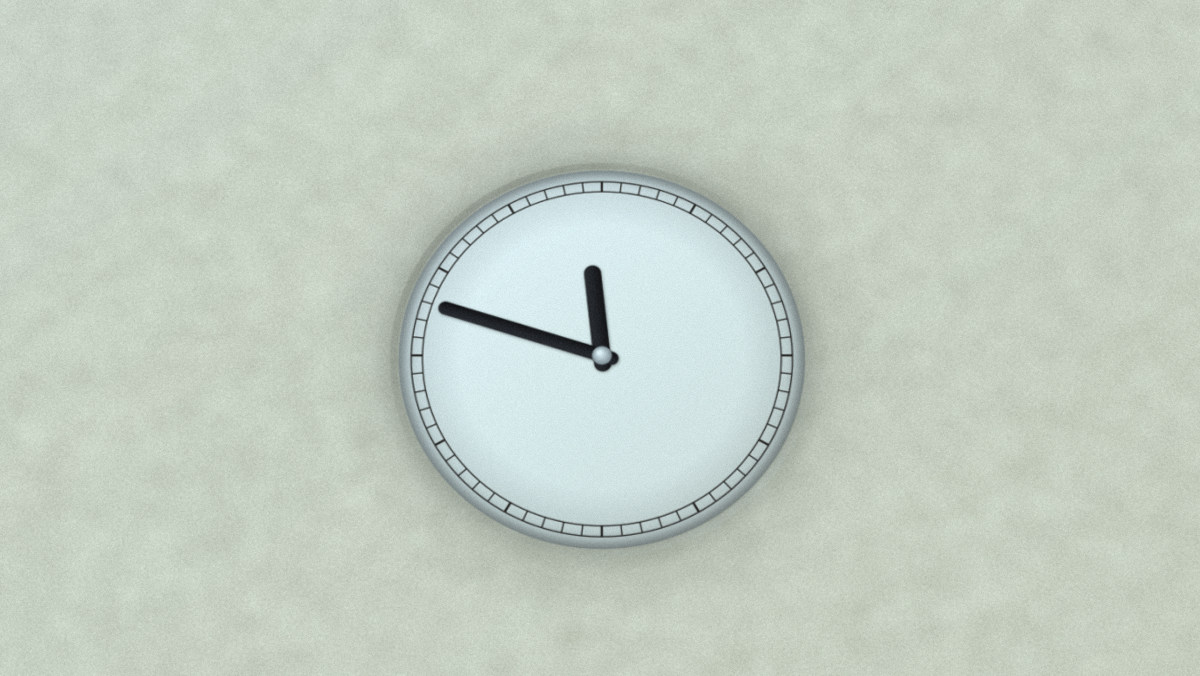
11h48
